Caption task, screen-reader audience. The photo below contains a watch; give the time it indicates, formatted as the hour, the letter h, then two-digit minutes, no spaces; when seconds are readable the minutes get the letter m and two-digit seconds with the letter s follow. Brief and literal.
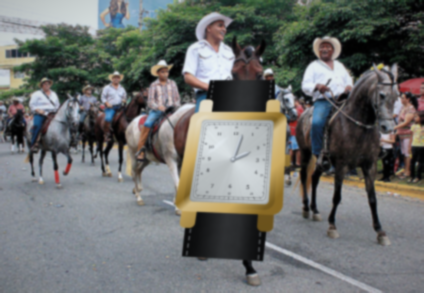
2h02
